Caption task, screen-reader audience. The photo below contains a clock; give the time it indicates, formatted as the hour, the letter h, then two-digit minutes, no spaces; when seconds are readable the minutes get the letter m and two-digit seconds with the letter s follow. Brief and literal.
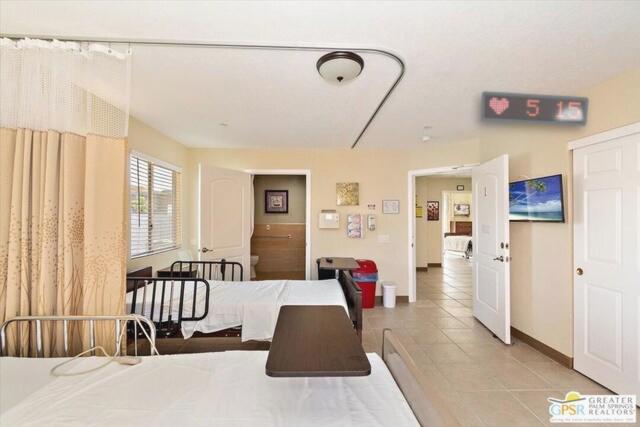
5h15
